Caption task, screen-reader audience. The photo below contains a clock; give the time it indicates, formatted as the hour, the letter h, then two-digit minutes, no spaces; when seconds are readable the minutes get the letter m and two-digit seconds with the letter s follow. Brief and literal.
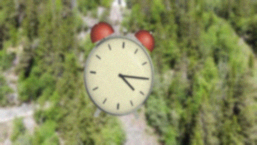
4h15
